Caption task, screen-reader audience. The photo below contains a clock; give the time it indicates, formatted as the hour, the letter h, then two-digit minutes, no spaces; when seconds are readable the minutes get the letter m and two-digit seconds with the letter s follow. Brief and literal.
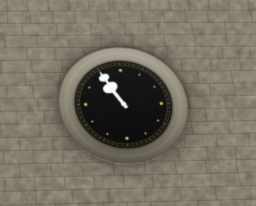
10h55
